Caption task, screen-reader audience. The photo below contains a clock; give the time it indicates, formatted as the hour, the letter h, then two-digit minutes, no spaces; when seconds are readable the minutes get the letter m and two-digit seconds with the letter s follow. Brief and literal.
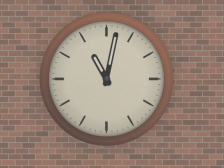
11h02
